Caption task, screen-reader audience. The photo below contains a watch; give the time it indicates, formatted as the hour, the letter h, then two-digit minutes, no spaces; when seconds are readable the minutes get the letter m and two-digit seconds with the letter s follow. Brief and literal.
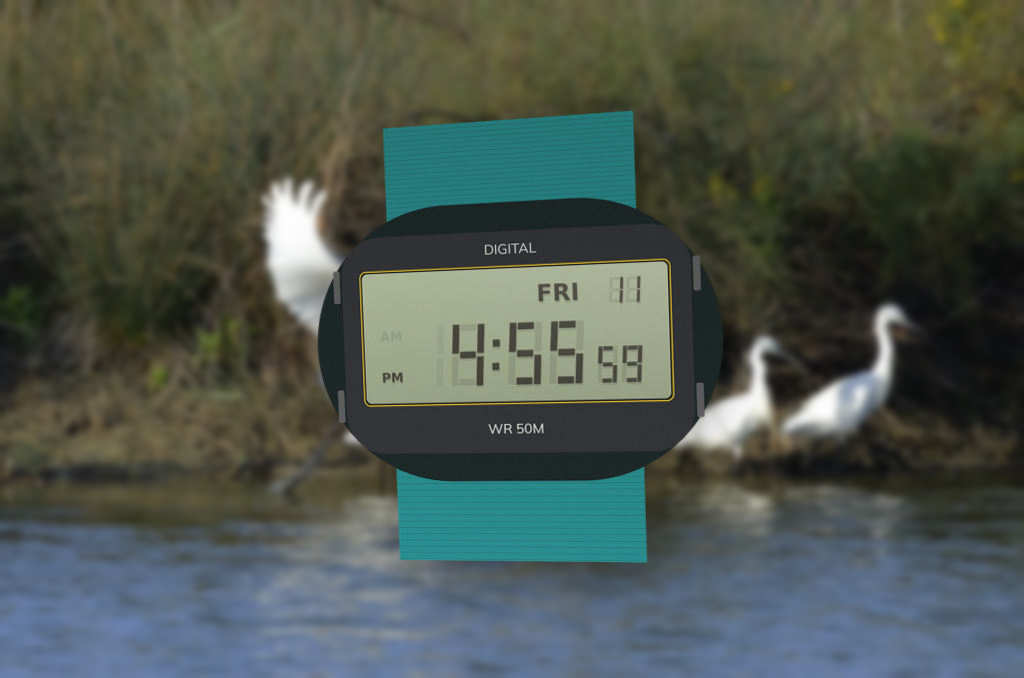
4h55m59s
